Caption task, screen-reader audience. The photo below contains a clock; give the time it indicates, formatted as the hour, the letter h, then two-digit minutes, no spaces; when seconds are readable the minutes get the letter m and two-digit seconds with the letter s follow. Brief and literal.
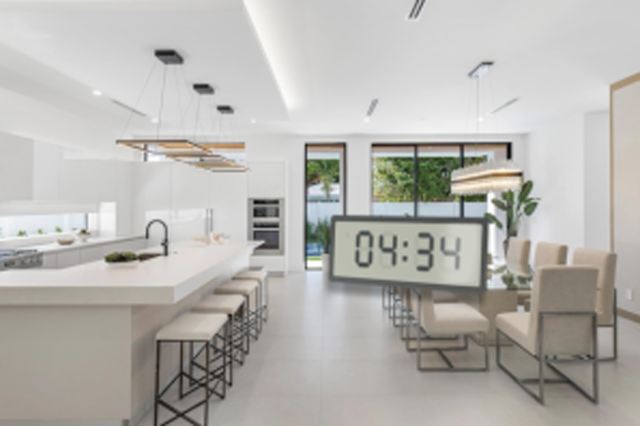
4h34
